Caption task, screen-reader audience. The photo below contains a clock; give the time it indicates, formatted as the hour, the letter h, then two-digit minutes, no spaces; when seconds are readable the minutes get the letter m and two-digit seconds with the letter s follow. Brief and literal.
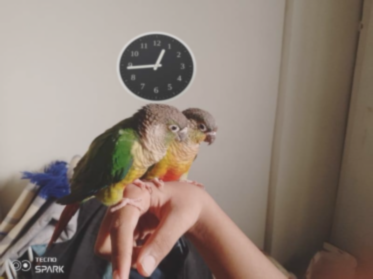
12h44
